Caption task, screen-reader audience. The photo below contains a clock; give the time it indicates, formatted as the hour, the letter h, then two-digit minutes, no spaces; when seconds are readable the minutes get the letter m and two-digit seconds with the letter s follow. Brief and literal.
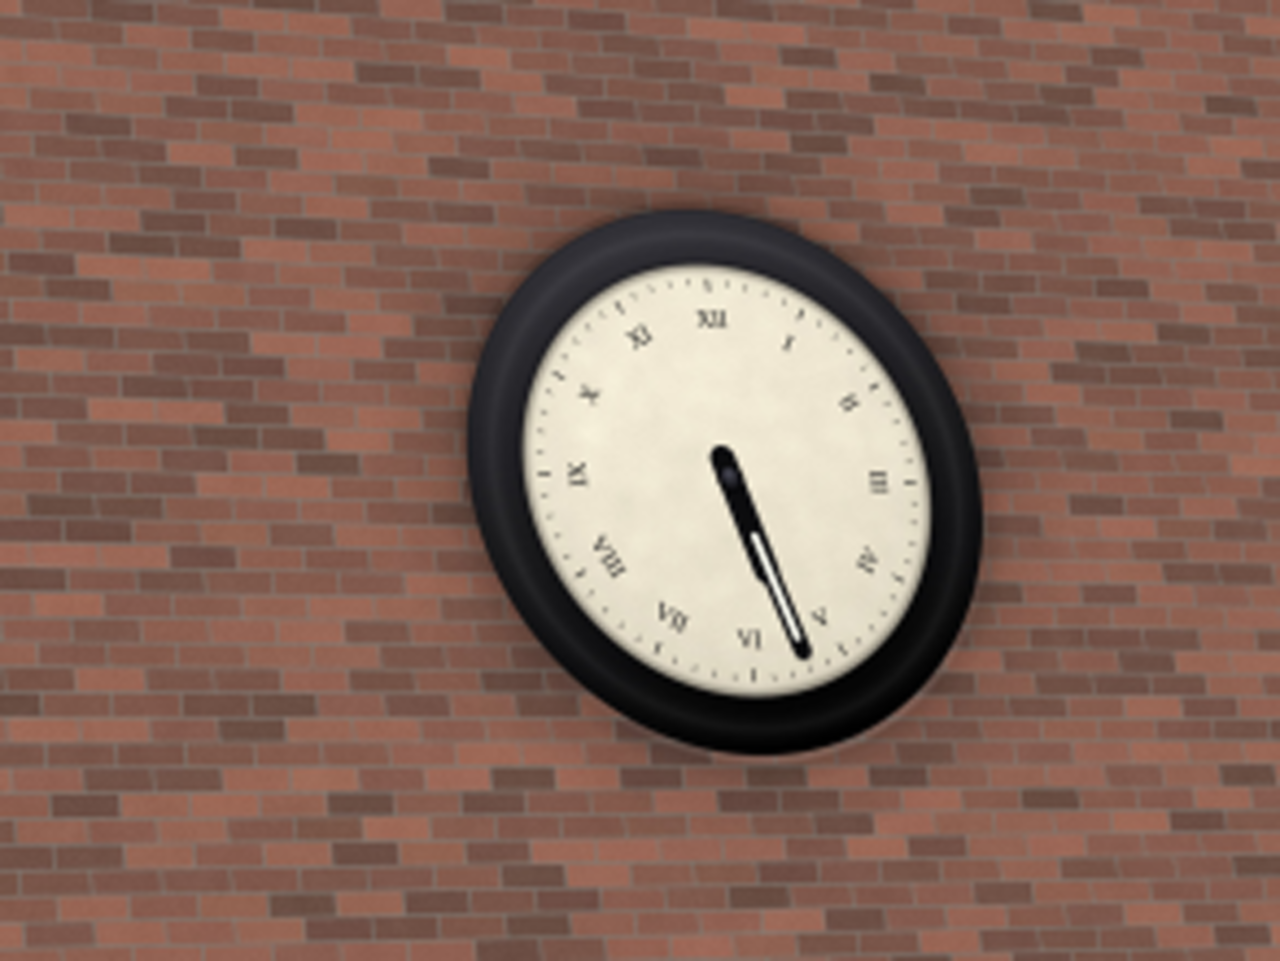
5h27
